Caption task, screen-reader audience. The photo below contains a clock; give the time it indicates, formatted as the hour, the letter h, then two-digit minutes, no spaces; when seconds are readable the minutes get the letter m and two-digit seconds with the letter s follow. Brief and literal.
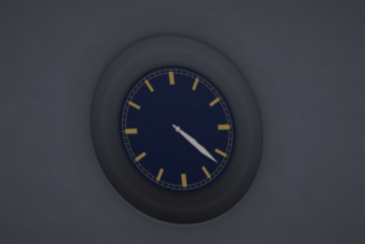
4h22
